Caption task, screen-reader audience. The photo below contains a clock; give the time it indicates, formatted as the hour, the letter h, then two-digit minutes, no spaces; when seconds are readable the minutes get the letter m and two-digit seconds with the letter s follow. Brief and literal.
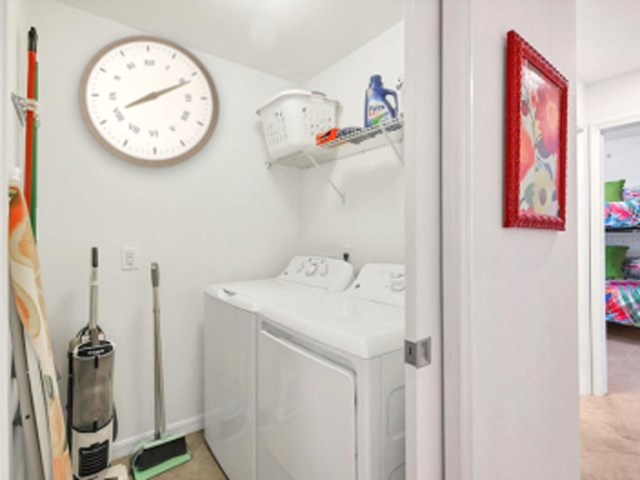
8h11
